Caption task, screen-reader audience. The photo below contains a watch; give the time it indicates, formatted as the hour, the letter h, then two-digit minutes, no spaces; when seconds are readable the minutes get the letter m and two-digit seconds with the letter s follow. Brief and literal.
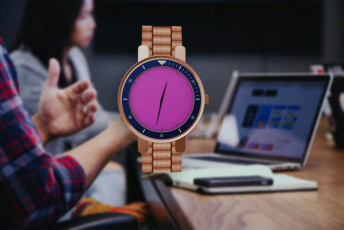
12h32
